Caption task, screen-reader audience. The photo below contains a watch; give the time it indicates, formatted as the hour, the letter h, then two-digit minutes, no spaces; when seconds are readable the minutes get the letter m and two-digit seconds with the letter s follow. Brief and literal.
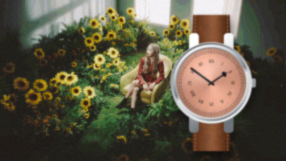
1h51
